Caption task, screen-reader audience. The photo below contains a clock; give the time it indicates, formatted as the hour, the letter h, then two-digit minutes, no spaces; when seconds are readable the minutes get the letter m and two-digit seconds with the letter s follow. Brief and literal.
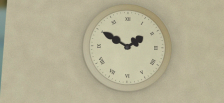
1h50
